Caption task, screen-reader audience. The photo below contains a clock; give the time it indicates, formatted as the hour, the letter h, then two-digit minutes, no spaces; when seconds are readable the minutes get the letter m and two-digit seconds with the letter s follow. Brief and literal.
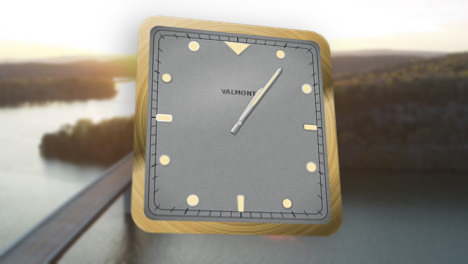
1h06
